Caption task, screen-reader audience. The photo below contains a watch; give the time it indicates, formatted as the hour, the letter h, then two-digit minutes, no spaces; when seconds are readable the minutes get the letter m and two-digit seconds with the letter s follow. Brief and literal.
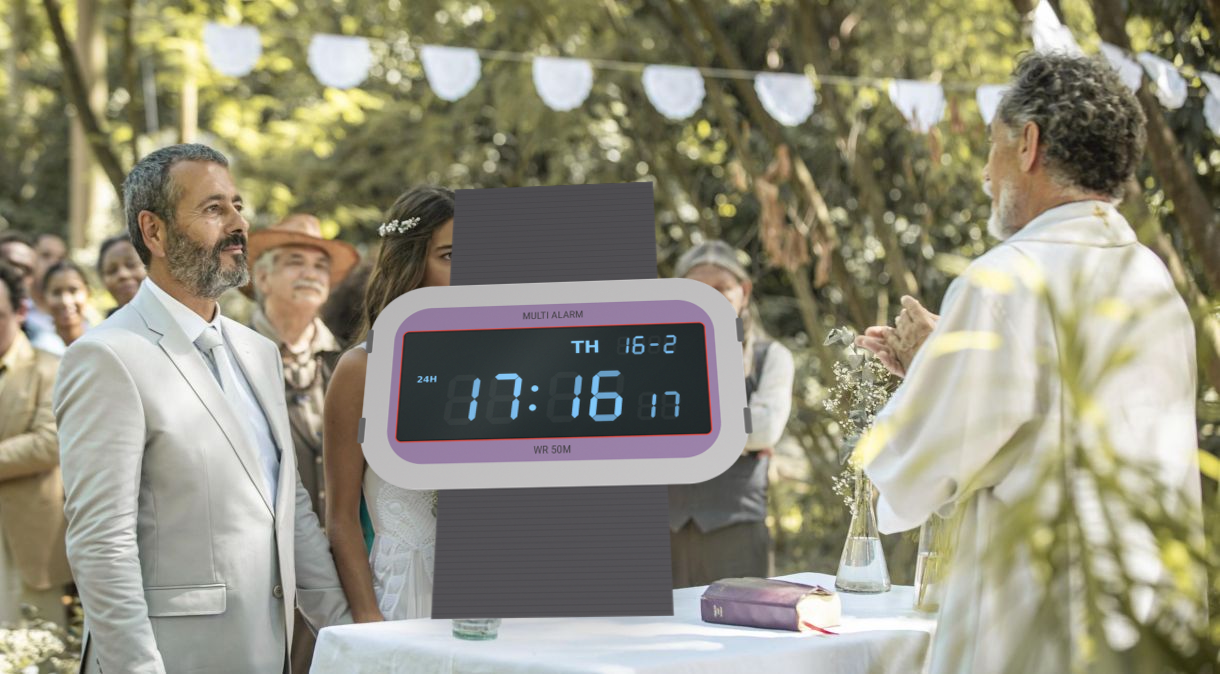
17h16m17s
